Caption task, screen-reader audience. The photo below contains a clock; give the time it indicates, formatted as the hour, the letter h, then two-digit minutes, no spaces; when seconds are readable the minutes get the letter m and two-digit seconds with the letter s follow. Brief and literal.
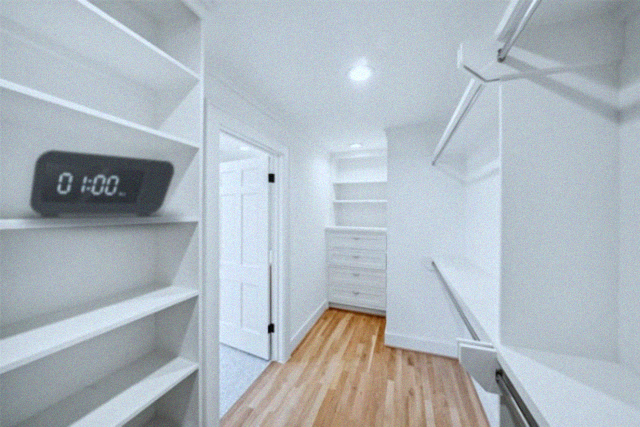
1h00
